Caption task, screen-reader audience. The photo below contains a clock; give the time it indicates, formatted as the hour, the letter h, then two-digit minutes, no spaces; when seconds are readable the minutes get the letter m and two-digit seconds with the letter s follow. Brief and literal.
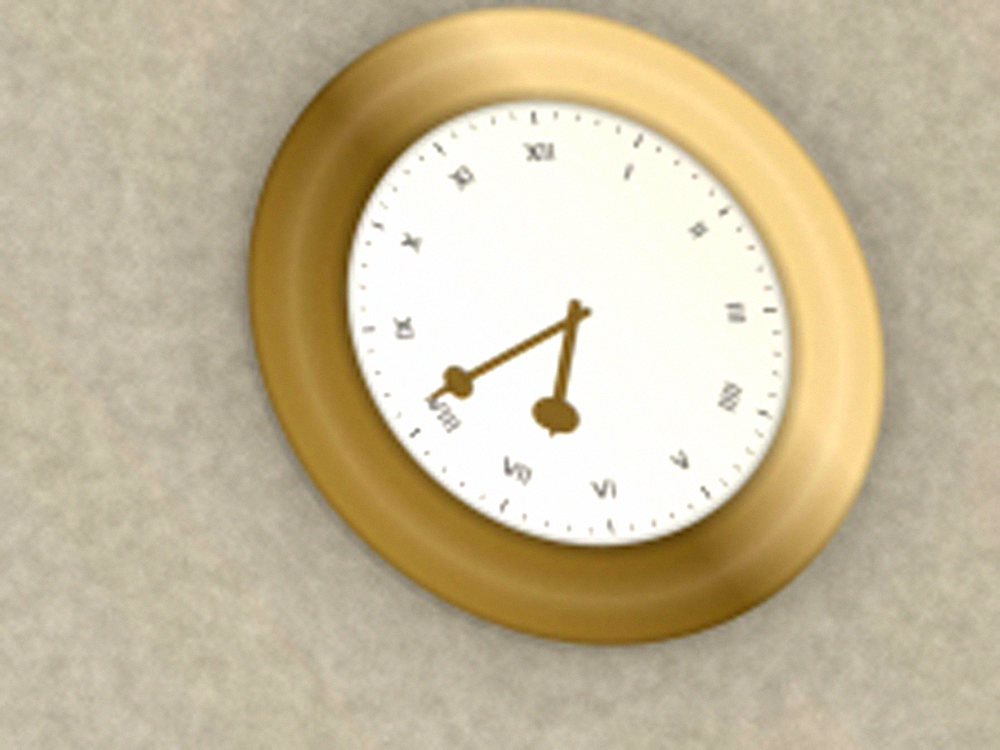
6h41
